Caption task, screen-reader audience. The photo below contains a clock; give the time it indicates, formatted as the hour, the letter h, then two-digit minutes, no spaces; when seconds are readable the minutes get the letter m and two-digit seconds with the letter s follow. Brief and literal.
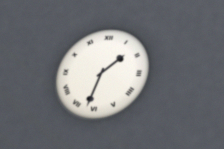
1h32
